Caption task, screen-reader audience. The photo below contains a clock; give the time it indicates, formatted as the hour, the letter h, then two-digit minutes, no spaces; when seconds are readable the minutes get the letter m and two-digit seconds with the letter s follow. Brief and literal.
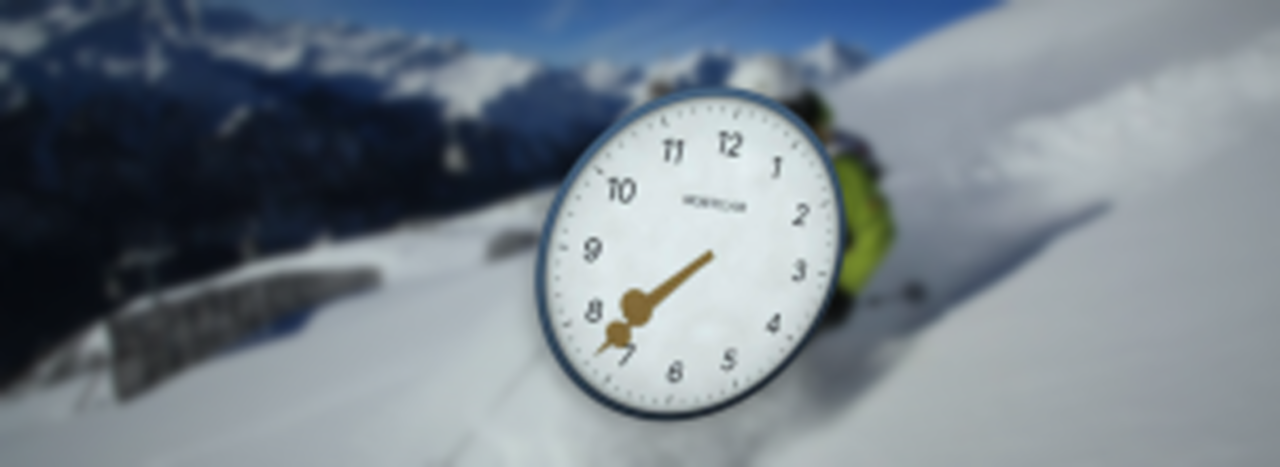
7h37
